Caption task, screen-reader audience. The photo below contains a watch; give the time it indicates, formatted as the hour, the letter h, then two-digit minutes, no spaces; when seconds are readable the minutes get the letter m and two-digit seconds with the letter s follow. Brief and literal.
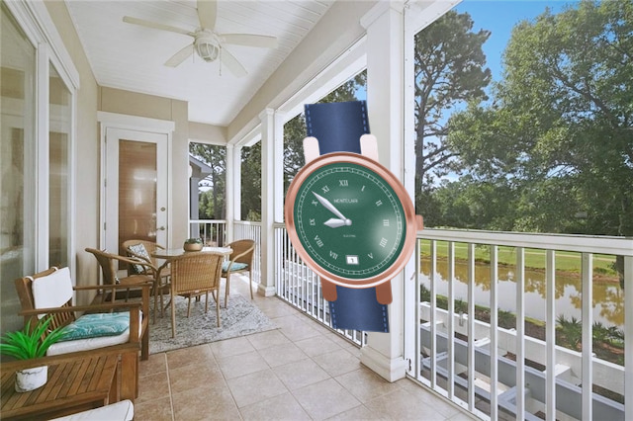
8h52
